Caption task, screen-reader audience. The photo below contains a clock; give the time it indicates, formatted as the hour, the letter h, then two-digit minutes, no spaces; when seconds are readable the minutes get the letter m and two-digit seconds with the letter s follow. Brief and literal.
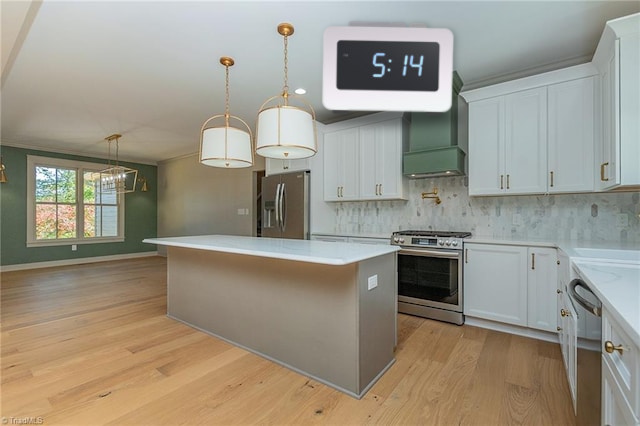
5h14
